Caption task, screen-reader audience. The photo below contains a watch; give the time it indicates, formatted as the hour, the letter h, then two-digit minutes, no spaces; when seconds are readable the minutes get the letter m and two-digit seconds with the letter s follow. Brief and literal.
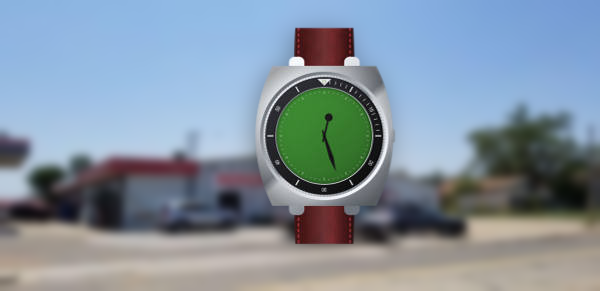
12h27
